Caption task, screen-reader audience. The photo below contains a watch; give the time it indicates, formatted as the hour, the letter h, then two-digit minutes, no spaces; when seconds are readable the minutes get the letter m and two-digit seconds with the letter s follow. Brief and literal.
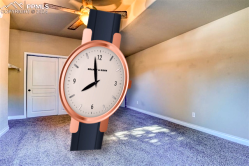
7h58
